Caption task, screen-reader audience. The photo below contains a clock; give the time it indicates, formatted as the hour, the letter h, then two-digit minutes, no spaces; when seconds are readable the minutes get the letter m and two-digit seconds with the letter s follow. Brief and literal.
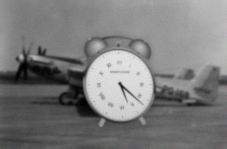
5h22
